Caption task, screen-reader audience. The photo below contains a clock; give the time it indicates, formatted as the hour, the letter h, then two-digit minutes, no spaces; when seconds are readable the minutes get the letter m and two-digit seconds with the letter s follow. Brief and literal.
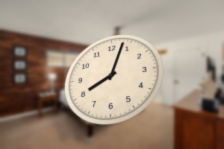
8h03
